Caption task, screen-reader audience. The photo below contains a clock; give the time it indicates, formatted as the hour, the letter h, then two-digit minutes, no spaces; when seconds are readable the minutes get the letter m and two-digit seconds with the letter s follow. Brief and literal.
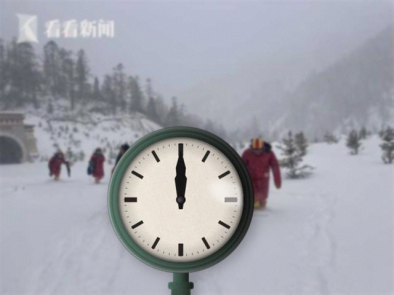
12h00
